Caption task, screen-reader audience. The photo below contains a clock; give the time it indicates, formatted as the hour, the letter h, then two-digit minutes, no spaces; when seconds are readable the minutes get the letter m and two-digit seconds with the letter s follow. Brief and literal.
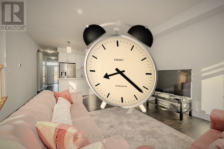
8h22
